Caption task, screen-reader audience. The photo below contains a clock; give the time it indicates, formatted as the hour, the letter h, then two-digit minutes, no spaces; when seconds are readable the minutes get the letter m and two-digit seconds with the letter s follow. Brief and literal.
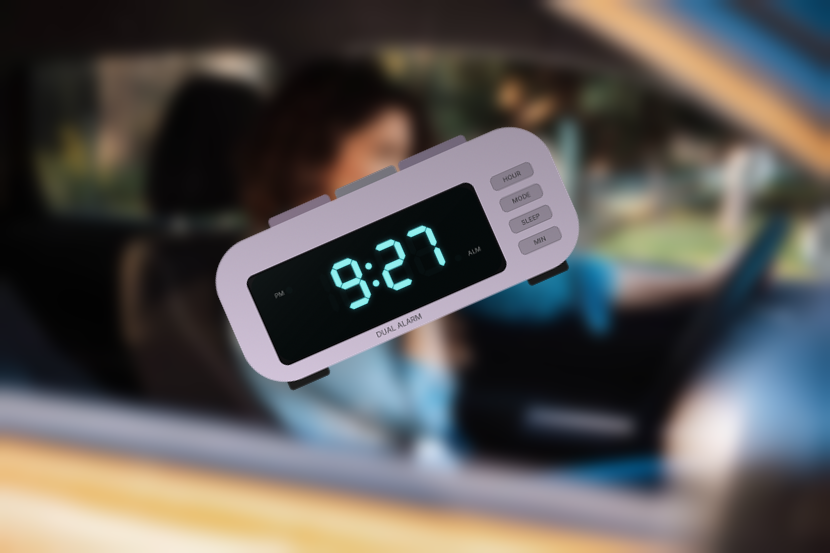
9h27
